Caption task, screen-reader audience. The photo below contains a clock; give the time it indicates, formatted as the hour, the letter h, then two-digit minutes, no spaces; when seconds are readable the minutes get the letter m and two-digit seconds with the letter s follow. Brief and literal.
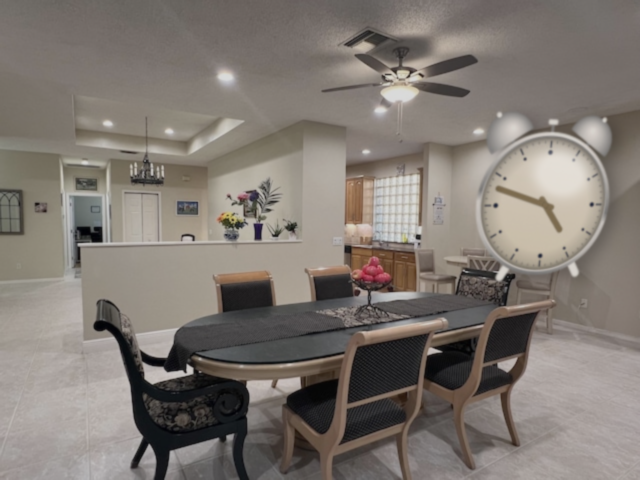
4h48
